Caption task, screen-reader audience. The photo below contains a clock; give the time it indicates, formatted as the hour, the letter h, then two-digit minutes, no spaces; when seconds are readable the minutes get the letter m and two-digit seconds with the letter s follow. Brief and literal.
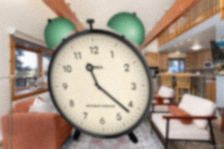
11h22
